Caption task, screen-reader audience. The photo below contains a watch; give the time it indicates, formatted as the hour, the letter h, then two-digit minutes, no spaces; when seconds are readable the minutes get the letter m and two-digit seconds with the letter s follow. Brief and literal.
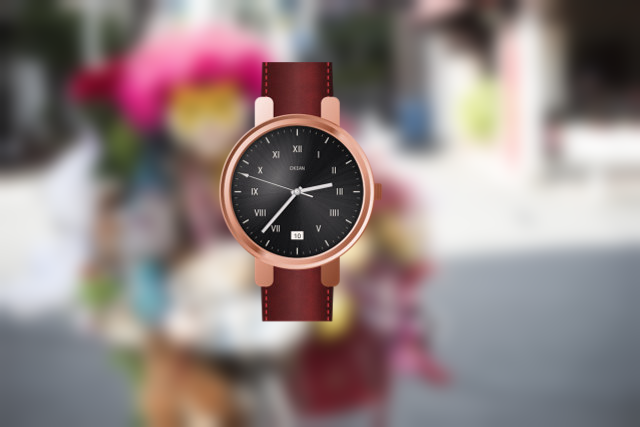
2h36m48s
